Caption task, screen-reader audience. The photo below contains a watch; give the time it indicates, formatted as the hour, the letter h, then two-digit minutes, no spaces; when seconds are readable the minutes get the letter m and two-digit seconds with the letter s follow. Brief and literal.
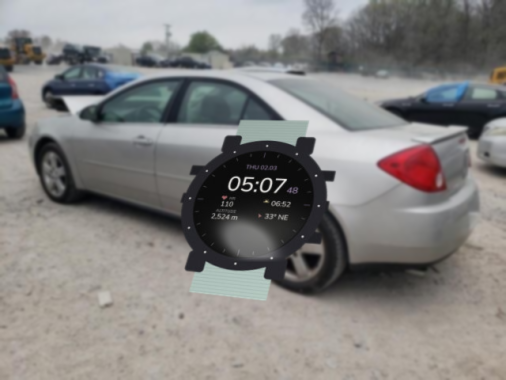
5h07m48s
